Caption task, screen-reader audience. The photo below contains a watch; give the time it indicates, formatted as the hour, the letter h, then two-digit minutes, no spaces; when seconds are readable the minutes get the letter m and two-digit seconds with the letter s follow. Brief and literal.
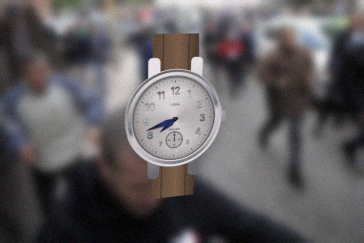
7h42
